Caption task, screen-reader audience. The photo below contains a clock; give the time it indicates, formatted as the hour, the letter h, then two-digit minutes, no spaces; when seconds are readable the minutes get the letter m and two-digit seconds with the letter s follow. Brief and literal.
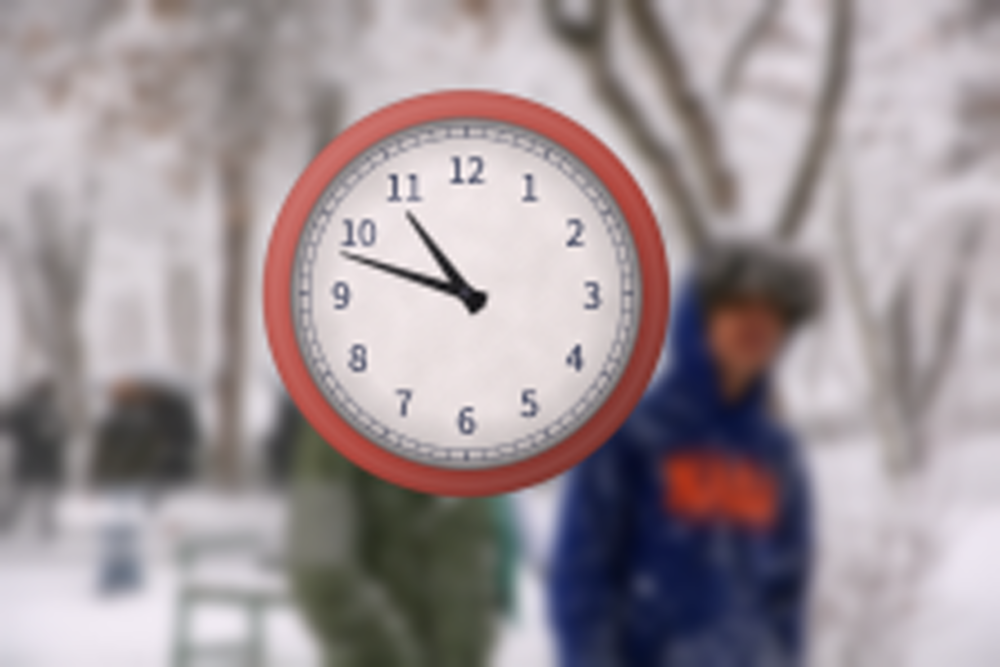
10h48
